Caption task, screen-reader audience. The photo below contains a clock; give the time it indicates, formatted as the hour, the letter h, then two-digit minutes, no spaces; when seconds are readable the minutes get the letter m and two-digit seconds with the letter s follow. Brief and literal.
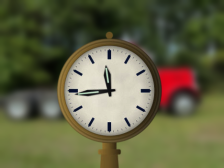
11h44
